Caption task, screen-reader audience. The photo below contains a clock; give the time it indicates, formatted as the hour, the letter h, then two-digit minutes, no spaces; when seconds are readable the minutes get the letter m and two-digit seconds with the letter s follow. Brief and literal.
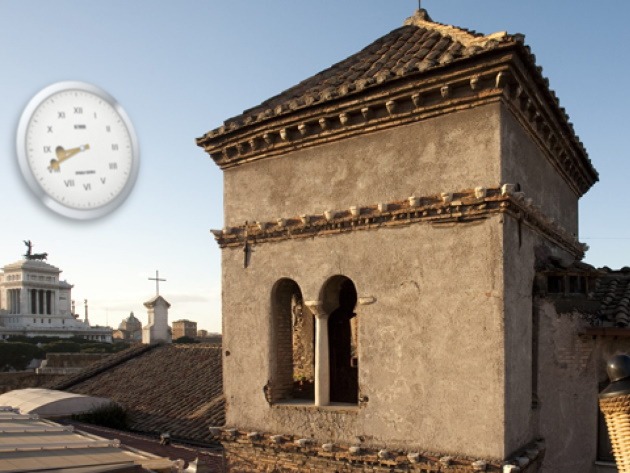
8h41
